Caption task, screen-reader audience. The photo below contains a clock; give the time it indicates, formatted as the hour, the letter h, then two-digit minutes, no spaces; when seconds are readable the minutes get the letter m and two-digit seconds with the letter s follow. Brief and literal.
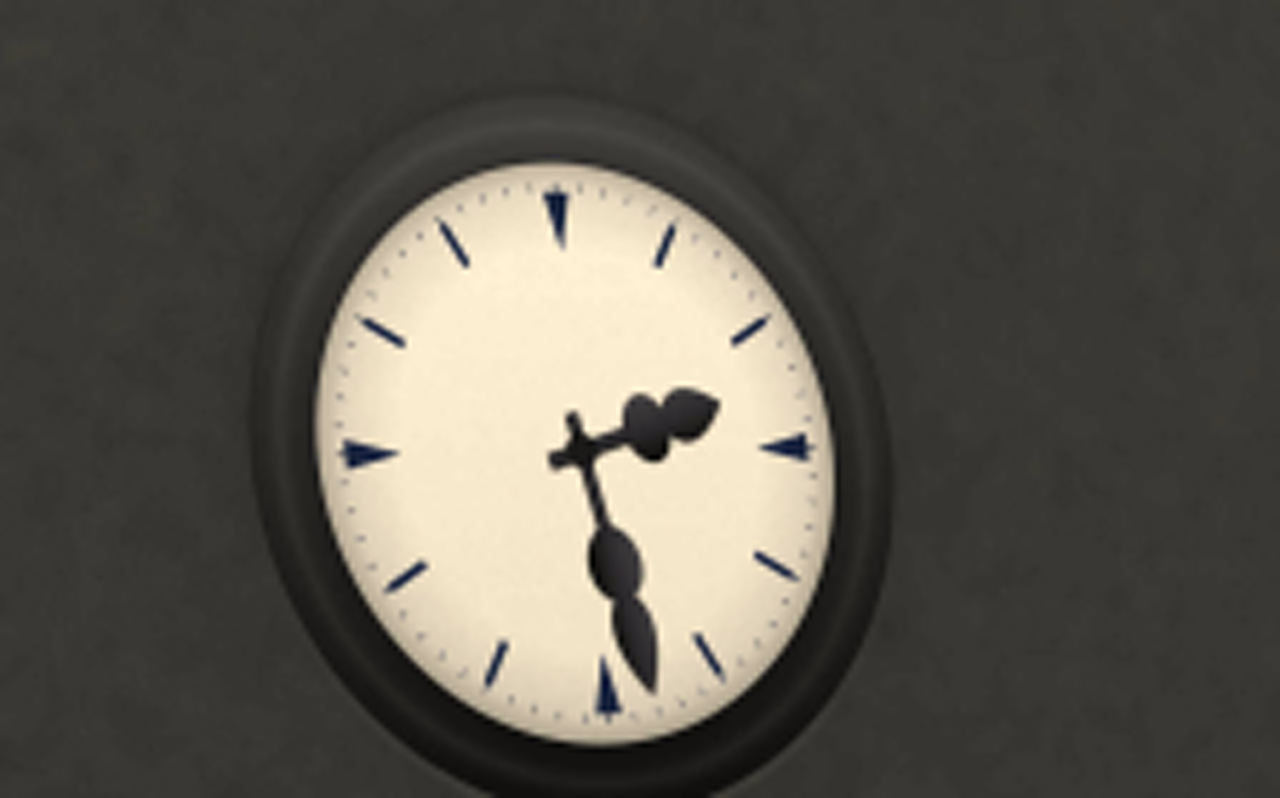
2h28
